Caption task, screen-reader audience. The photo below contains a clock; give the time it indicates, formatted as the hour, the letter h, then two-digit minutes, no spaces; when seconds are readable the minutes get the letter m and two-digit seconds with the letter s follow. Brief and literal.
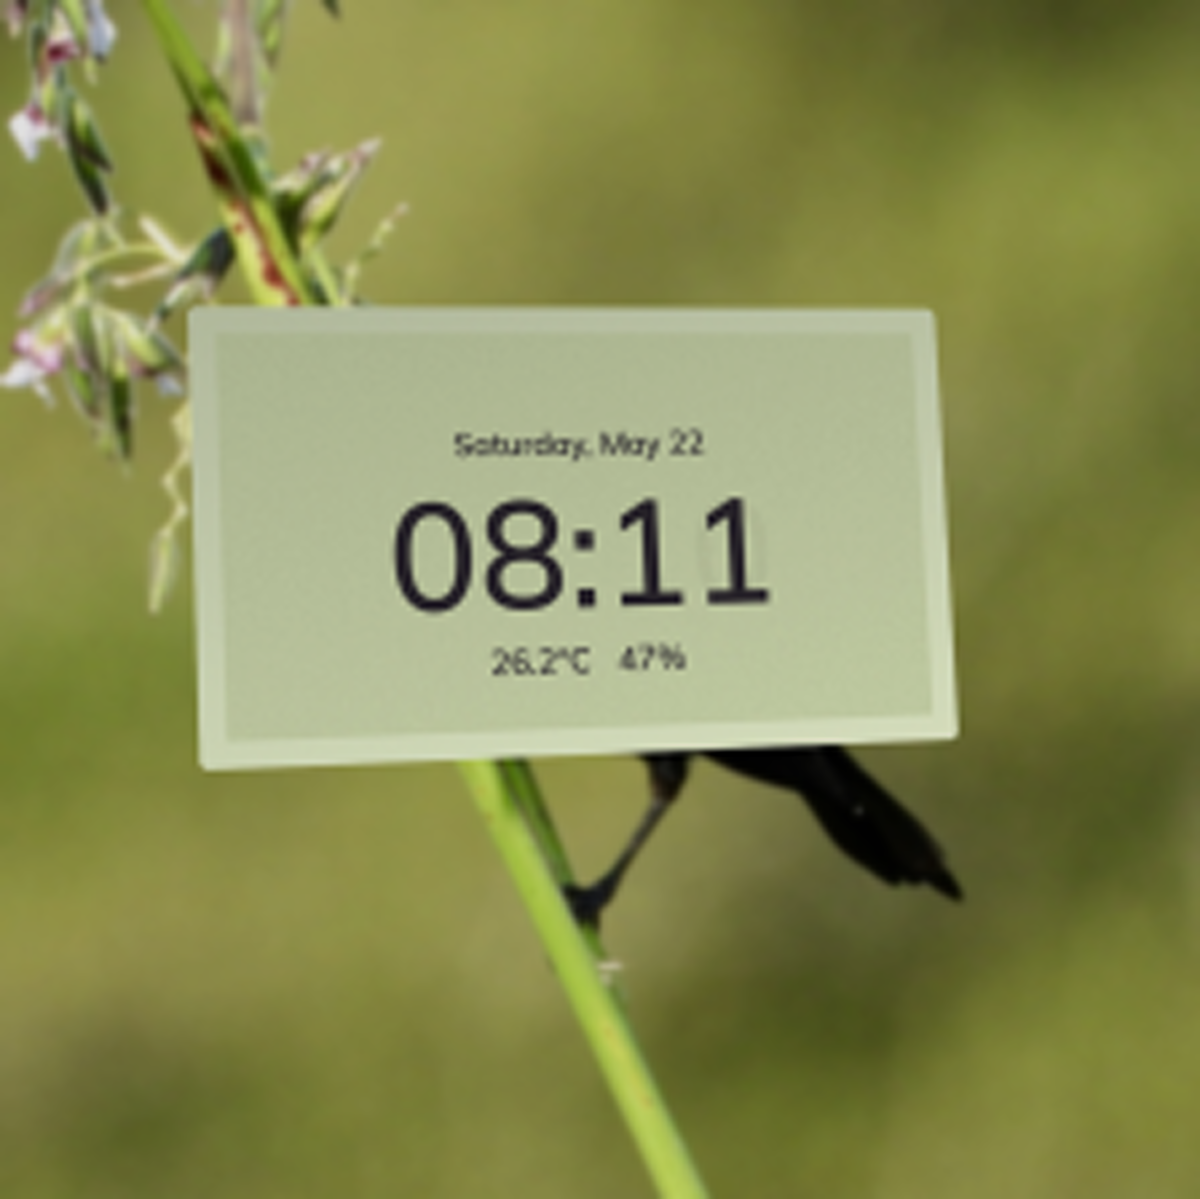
8h11
